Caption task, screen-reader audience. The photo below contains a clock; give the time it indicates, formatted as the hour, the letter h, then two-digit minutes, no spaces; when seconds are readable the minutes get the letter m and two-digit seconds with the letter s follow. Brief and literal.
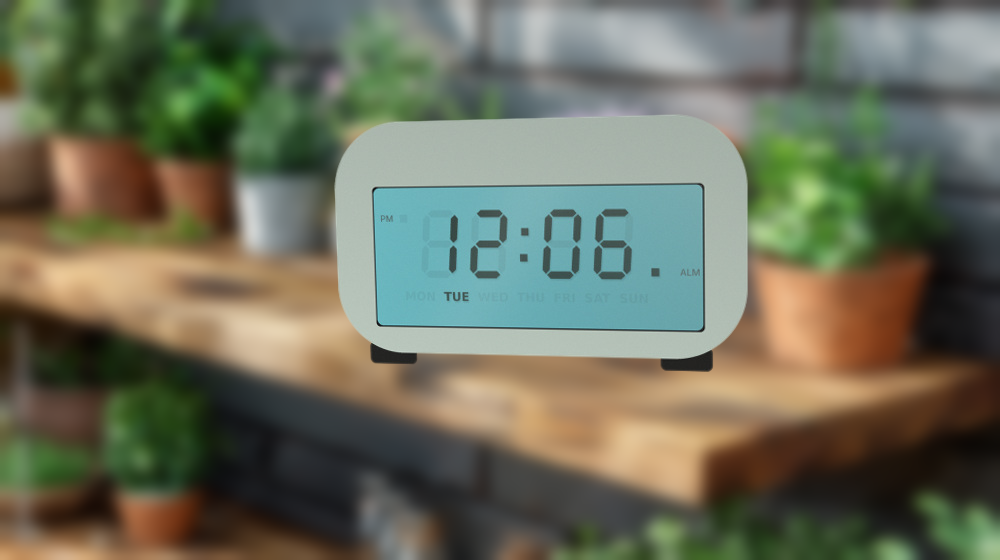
12h06
